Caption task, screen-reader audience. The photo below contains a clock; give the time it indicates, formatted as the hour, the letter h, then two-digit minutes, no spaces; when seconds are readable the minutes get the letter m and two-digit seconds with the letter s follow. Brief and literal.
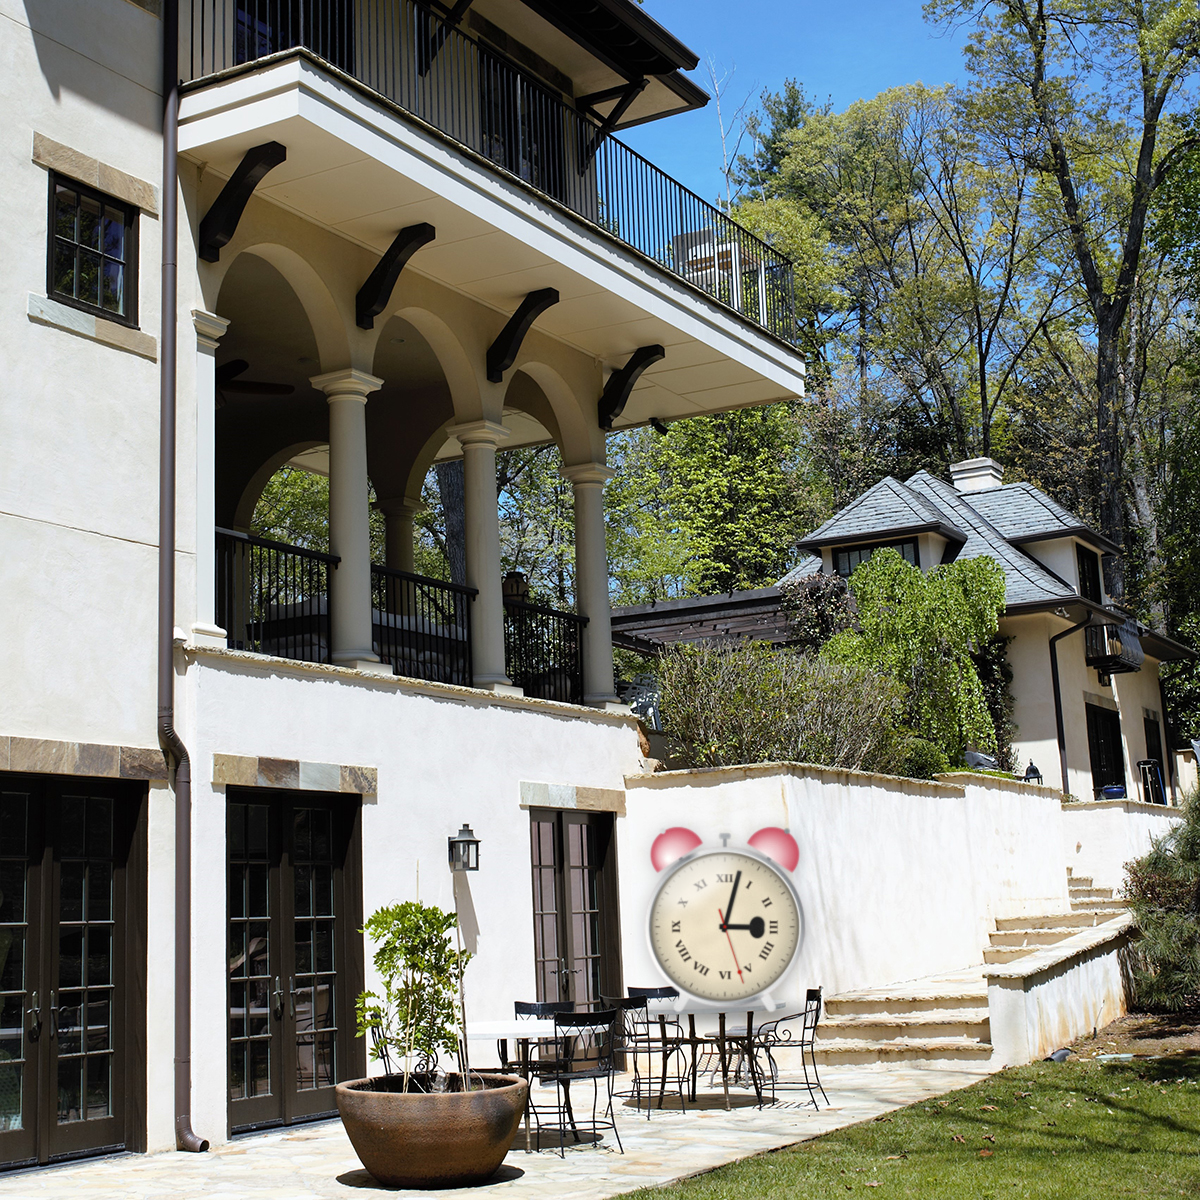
3h02m27s
